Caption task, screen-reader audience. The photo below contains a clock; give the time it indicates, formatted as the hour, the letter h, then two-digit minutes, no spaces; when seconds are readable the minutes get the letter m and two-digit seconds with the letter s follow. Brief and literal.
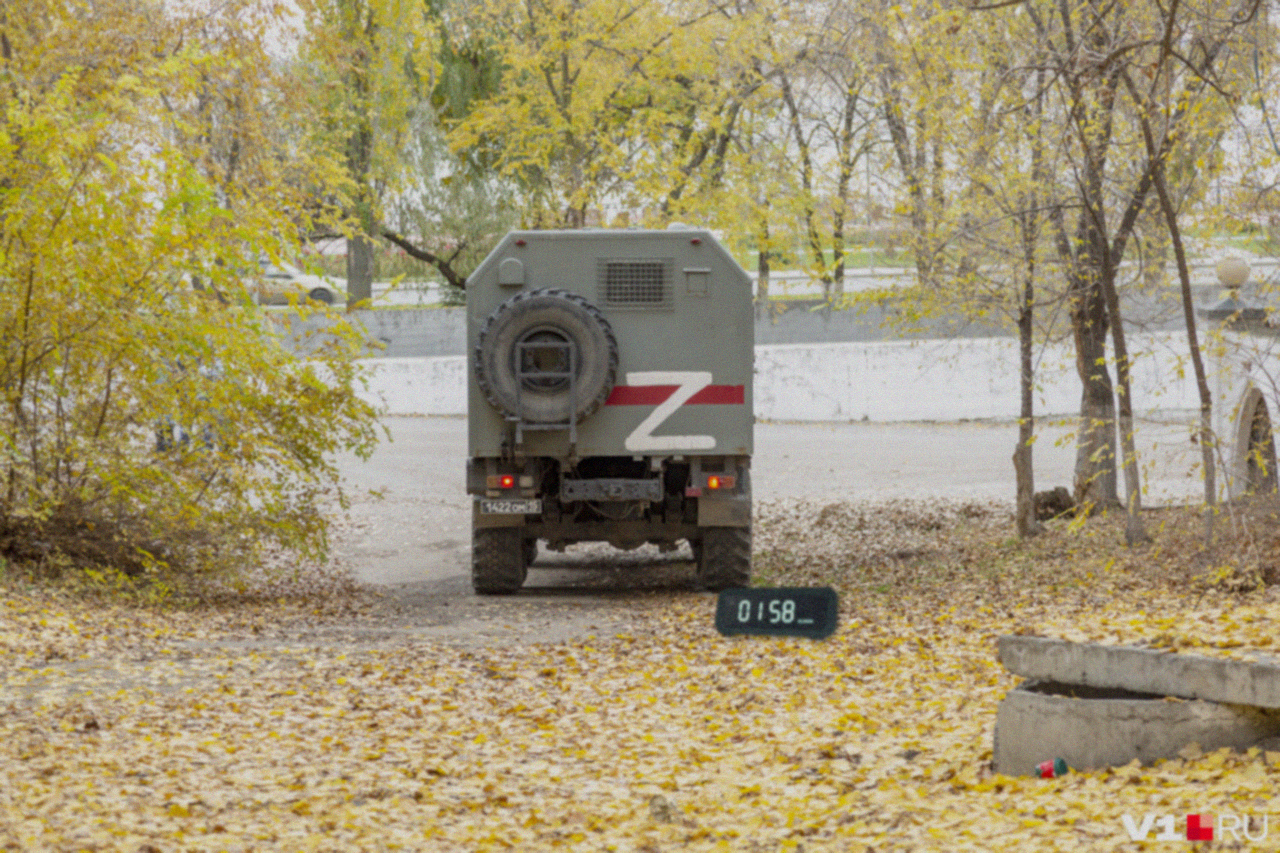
1h58
